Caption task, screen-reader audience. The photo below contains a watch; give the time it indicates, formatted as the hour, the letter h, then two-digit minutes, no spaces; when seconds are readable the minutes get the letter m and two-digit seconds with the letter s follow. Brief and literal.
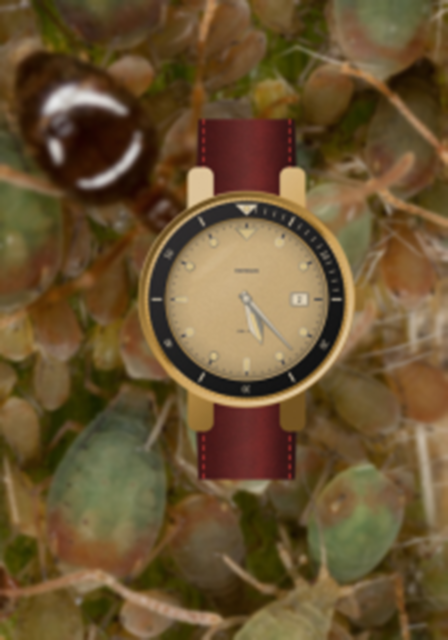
5h23
